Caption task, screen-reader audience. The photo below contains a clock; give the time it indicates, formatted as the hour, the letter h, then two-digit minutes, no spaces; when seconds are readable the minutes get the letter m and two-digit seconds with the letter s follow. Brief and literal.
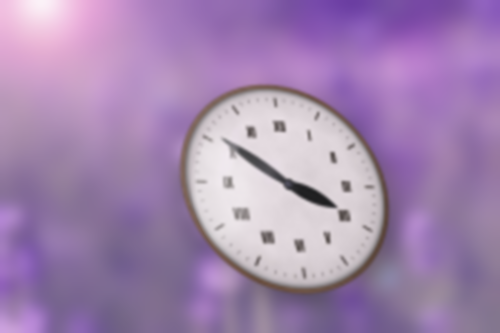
3h51
